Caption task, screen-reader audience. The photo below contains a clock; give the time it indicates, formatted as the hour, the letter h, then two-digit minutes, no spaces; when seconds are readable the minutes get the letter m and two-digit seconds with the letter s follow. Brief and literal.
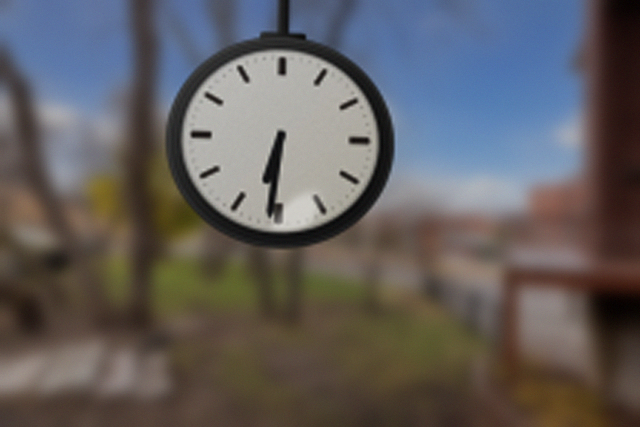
6h31
